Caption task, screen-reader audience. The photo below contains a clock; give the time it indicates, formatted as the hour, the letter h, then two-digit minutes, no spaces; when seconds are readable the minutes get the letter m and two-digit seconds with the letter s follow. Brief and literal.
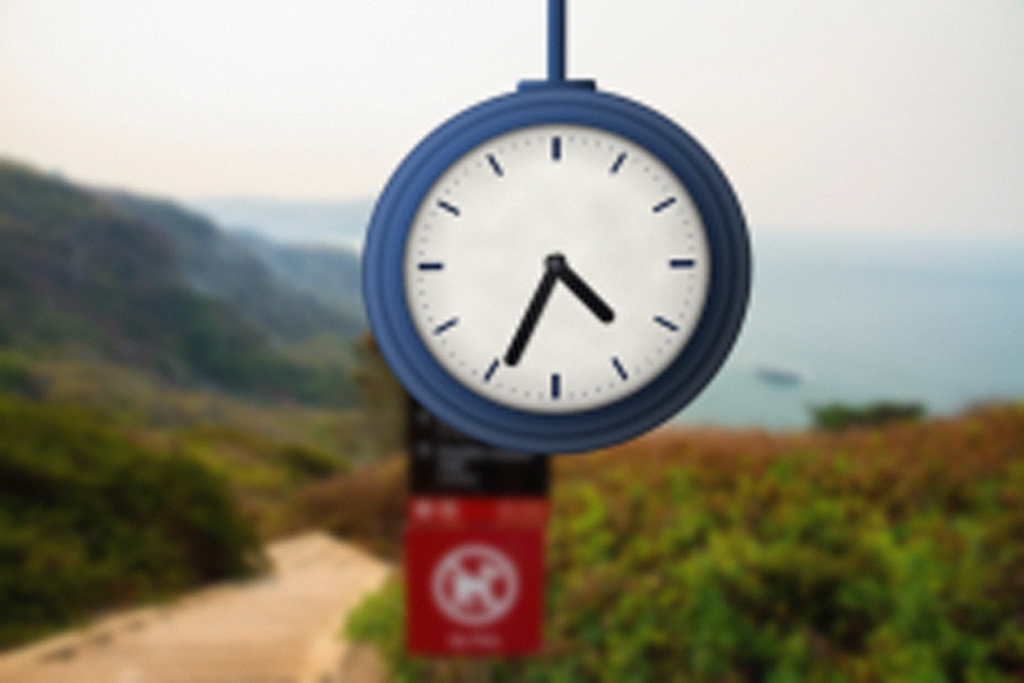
4h34
